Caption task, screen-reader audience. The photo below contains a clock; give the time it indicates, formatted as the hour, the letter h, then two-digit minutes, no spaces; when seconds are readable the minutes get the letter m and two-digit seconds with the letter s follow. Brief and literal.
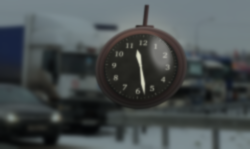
11h28
